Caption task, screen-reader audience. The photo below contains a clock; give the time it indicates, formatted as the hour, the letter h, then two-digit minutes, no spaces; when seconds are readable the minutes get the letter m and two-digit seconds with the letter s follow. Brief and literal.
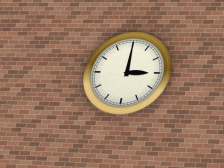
3h00
